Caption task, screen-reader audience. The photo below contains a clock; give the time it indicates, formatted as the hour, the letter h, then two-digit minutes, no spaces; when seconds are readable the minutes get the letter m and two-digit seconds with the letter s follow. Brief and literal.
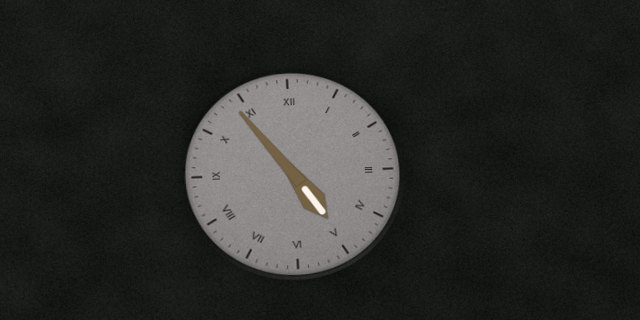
4h54
